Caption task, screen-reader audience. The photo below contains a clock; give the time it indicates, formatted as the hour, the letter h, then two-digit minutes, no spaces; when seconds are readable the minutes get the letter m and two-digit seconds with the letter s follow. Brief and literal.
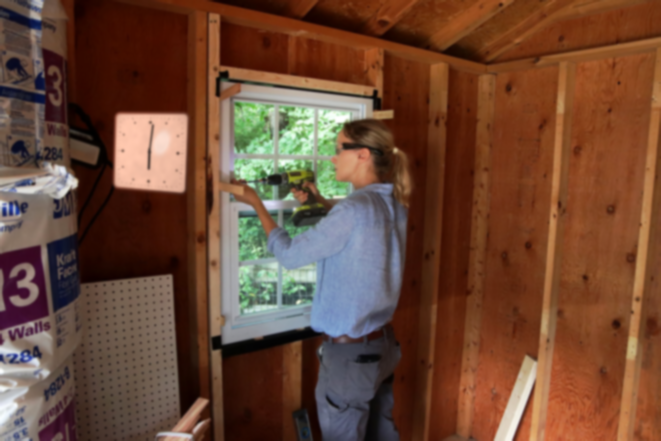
6h01
